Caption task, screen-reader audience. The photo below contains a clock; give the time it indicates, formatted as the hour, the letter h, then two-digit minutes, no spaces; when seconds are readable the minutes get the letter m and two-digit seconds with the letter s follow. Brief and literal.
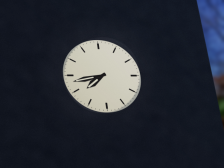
7h43
